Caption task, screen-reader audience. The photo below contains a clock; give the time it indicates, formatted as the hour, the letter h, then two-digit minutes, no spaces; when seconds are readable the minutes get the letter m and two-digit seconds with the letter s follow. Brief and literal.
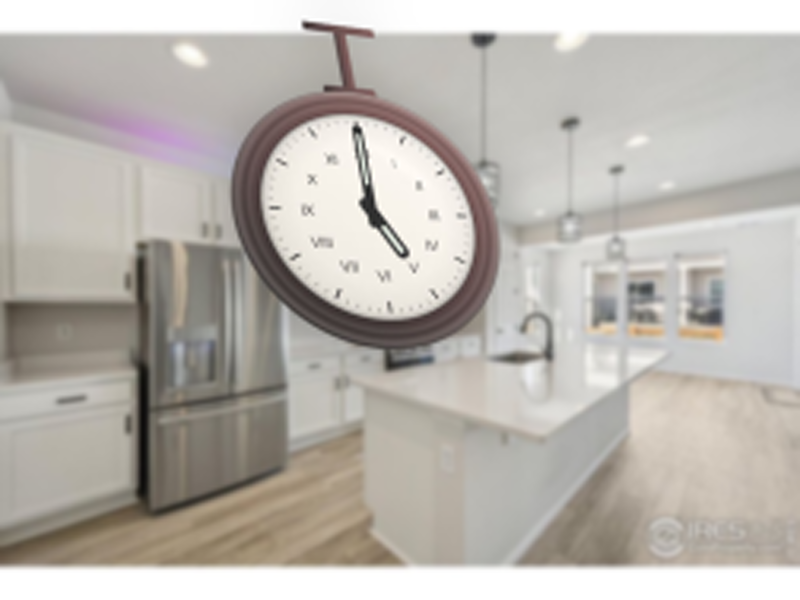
5h00
